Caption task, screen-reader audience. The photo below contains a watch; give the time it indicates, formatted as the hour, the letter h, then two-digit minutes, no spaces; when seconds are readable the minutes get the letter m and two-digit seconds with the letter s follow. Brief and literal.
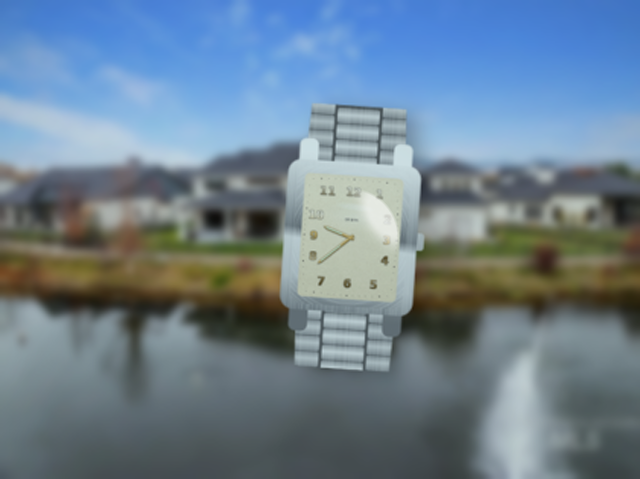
9h38
